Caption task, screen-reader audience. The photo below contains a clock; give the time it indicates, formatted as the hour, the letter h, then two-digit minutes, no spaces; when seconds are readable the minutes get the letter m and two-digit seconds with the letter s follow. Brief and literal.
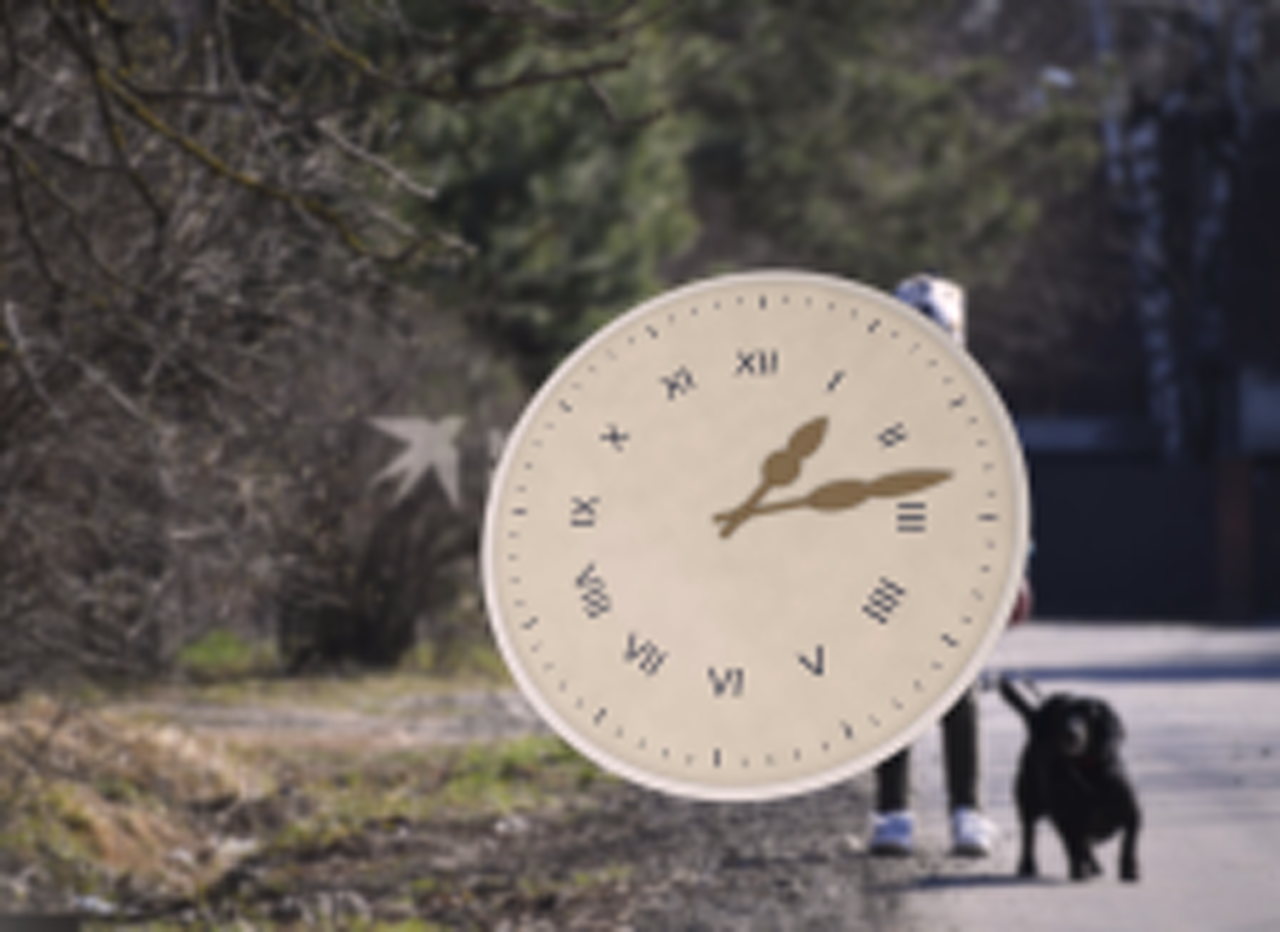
1h13
